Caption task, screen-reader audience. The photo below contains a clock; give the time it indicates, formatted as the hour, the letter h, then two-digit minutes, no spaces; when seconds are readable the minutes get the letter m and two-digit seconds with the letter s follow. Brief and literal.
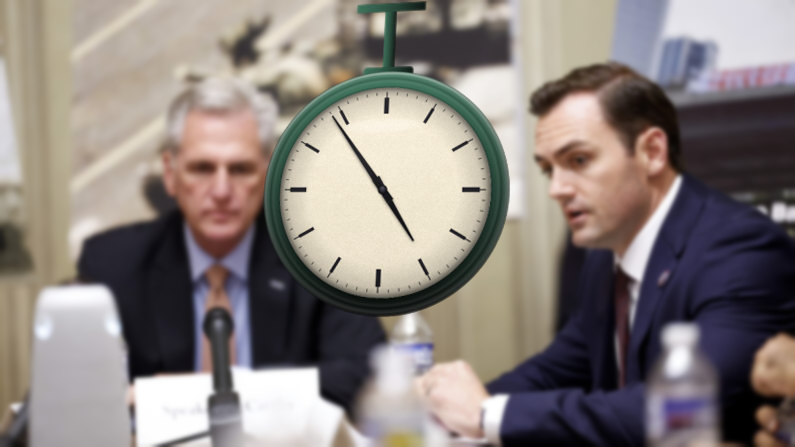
4h54
